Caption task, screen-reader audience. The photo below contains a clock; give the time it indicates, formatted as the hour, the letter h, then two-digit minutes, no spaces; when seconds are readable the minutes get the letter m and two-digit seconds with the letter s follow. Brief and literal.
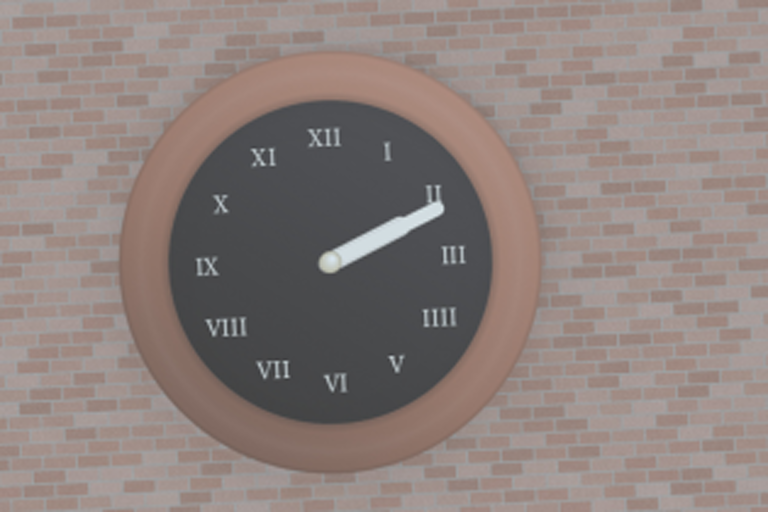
2h11
